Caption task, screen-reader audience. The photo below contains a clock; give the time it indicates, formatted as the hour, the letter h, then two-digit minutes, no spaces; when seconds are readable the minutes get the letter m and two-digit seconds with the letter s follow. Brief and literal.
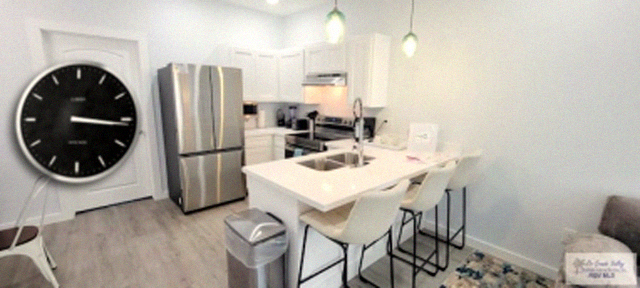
3h16
